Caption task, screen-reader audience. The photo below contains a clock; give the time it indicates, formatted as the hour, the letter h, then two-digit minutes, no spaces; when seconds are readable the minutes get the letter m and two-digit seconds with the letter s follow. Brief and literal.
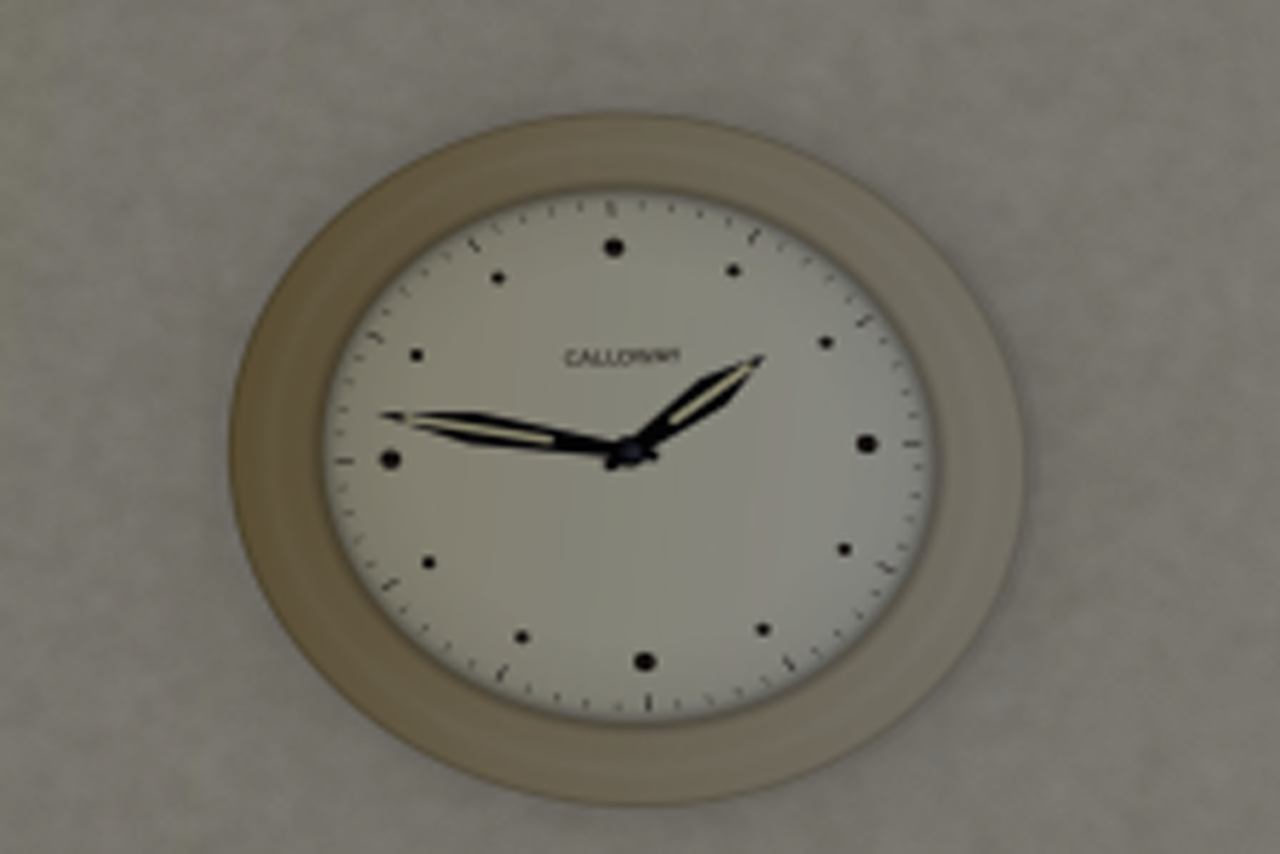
1h47
